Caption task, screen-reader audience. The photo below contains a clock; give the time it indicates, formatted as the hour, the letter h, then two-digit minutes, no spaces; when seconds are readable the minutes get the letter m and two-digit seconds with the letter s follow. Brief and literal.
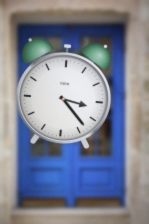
3h23
